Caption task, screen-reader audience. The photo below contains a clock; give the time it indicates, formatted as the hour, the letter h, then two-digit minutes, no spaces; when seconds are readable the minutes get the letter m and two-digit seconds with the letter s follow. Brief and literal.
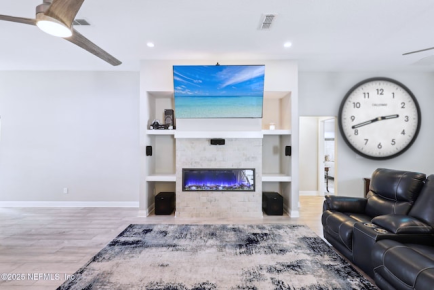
2h42
